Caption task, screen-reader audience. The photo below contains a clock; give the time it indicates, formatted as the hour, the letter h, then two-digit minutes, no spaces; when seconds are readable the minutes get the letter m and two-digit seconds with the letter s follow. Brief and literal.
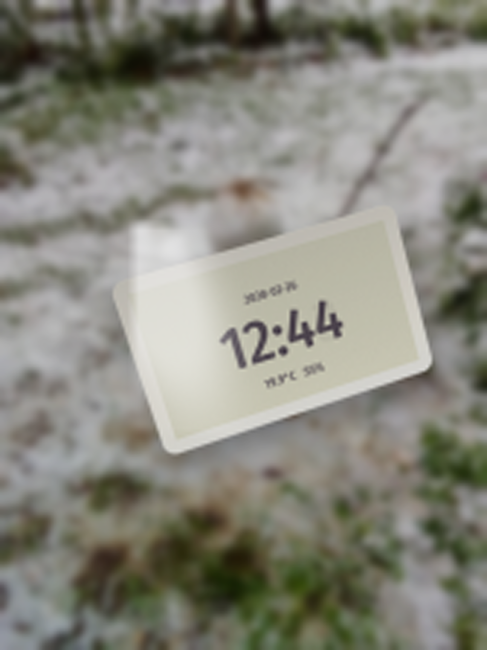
12h44
